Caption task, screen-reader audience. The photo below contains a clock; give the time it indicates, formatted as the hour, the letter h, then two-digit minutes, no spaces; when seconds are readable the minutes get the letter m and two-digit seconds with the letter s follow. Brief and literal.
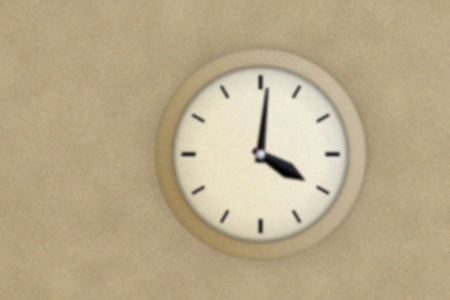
4h01
